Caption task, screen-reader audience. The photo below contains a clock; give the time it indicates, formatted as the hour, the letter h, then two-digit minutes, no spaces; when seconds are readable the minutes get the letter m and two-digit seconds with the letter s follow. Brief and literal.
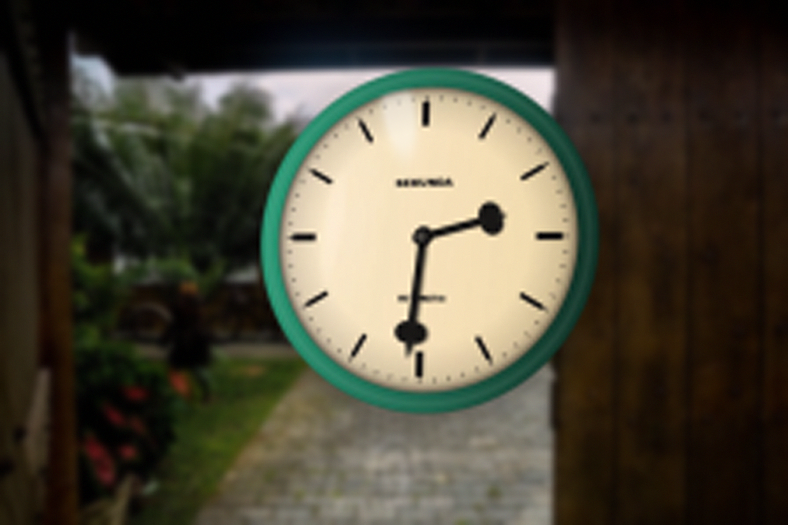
2h31
